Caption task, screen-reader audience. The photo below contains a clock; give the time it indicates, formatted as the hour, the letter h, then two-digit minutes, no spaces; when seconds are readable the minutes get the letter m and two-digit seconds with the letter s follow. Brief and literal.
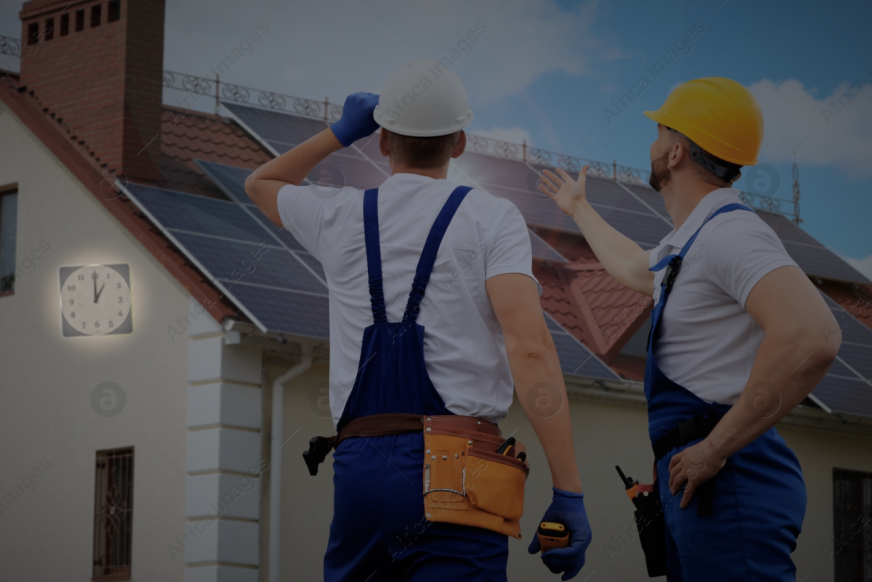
1h00
